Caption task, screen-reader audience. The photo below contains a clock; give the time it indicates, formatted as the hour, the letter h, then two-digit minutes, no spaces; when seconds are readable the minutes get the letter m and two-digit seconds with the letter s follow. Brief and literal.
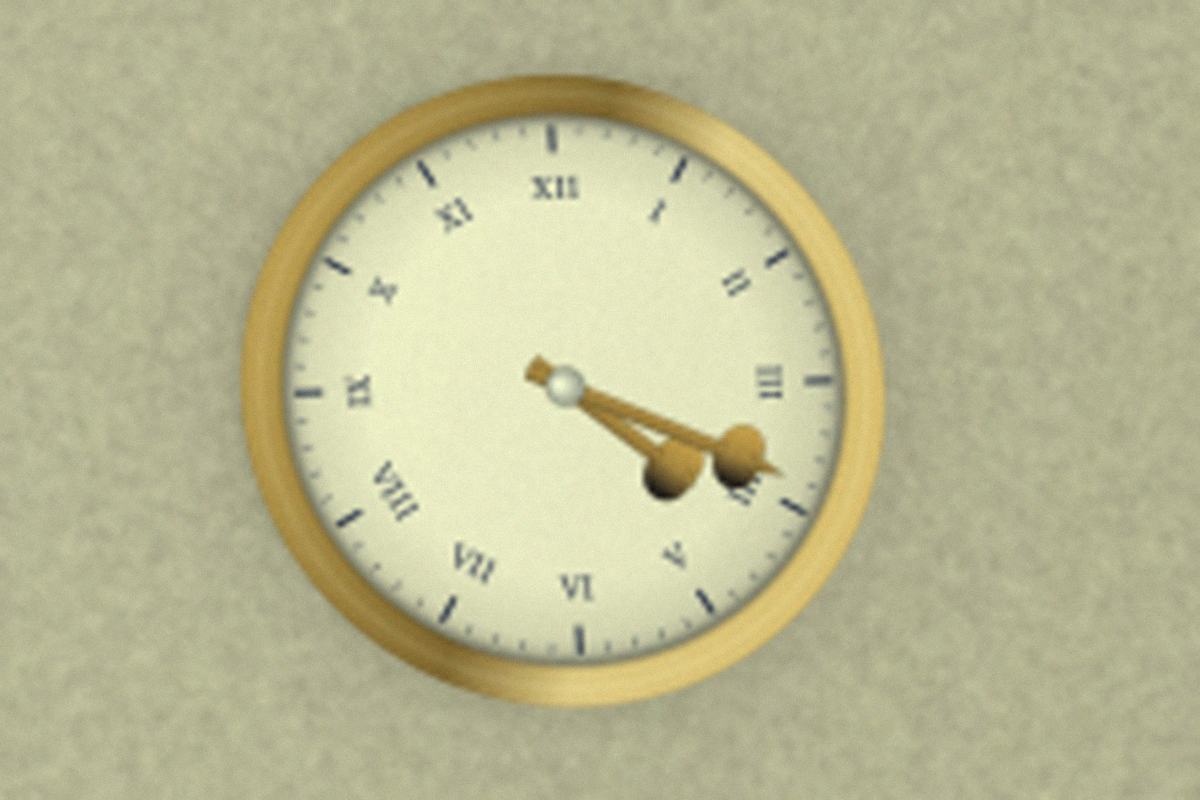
4h19
